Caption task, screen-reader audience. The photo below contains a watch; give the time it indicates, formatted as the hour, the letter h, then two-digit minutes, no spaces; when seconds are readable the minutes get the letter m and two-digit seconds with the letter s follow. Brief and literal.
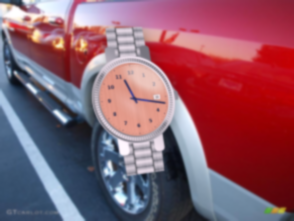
11h17
